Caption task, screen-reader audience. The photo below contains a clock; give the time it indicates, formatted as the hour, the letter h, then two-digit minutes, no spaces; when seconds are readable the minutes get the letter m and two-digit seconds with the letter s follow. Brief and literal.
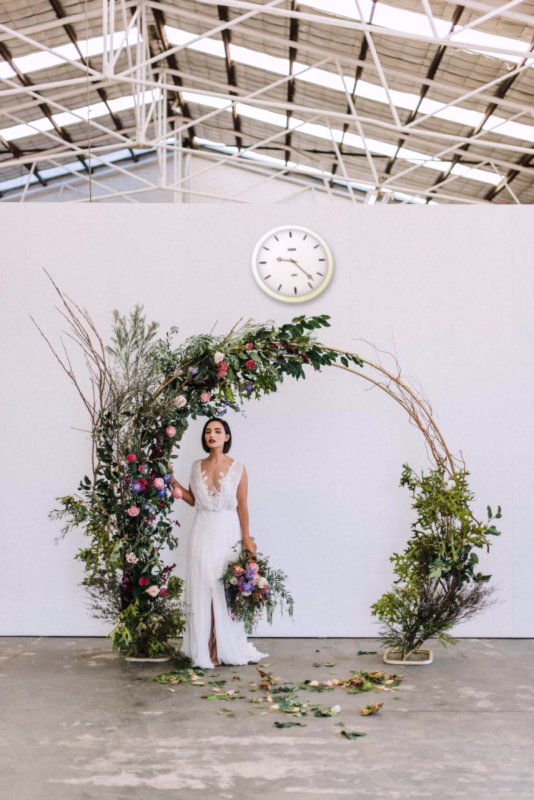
9h23
